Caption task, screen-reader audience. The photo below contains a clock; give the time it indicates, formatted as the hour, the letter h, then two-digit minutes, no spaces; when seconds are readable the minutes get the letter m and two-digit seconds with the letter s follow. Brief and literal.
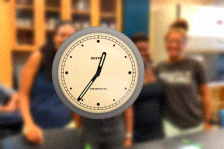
12h36
